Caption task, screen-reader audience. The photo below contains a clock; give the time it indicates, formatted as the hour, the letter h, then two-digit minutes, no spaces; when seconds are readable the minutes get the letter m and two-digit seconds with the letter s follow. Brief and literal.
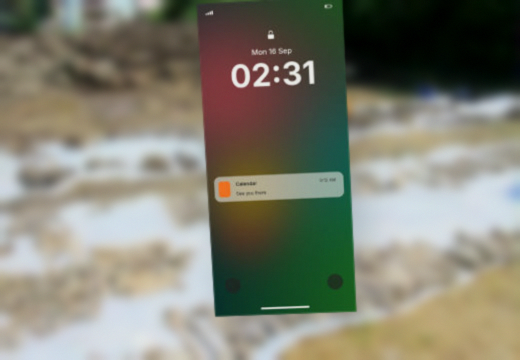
2h31
